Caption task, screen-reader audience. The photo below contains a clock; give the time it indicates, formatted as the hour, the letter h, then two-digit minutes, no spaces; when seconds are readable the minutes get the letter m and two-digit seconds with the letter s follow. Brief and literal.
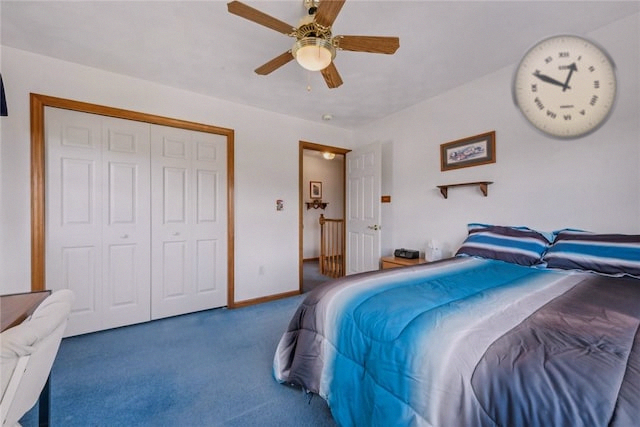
12h49
